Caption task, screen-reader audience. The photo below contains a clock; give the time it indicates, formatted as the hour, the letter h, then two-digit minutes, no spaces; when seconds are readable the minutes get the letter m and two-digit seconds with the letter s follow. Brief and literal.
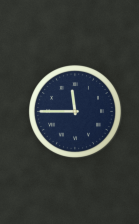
11h45
